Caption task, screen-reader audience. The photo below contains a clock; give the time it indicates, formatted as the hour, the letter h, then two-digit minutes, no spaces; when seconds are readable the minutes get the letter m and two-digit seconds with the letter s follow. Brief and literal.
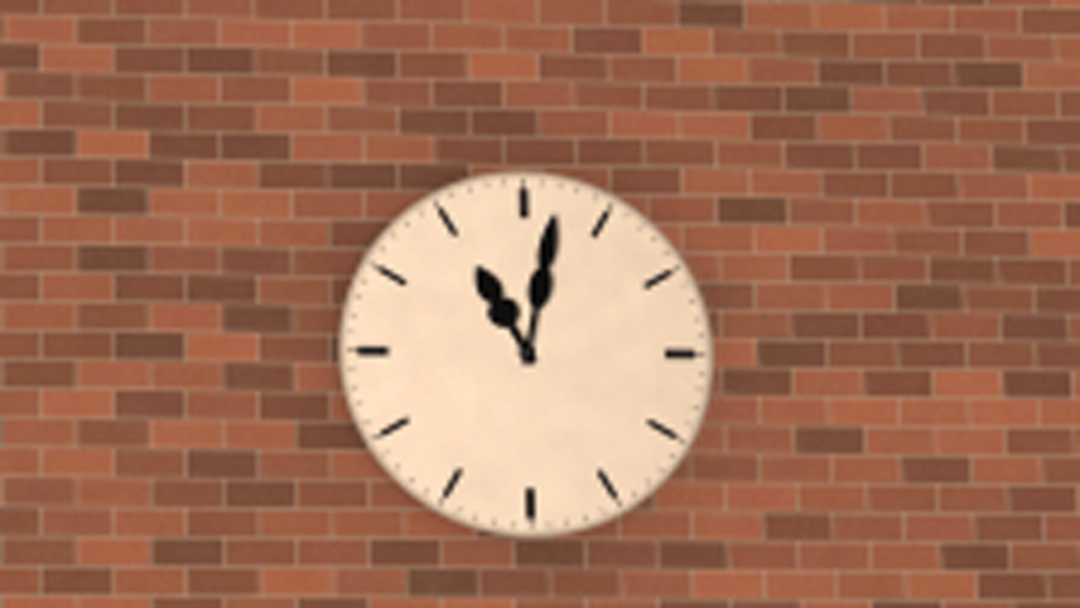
11h02
